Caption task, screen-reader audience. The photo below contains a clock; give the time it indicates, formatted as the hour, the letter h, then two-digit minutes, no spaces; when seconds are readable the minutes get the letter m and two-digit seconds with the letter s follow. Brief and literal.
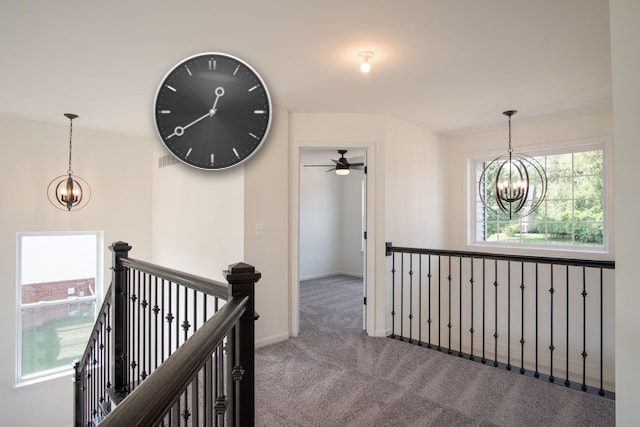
12h40
